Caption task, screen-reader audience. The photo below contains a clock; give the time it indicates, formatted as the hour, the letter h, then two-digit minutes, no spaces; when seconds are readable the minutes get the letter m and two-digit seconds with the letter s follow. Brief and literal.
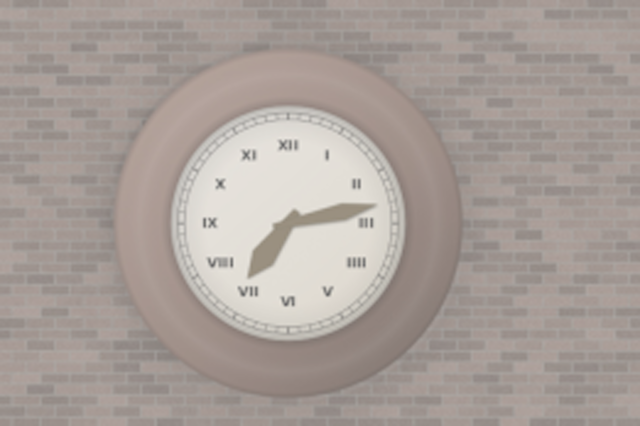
7h13
